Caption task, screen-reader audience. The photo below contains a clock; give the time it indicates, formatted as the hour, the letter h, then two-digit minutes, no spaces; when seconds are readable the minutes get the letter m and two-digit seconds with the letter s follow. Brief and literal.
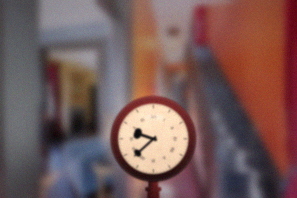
9h38
